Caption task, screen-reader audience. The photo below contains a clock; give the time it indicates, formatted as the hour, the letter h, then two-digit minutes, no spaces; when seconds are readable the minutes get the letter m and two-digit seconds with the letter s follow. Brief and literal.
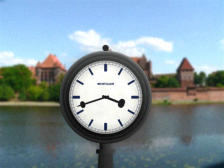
3h42
